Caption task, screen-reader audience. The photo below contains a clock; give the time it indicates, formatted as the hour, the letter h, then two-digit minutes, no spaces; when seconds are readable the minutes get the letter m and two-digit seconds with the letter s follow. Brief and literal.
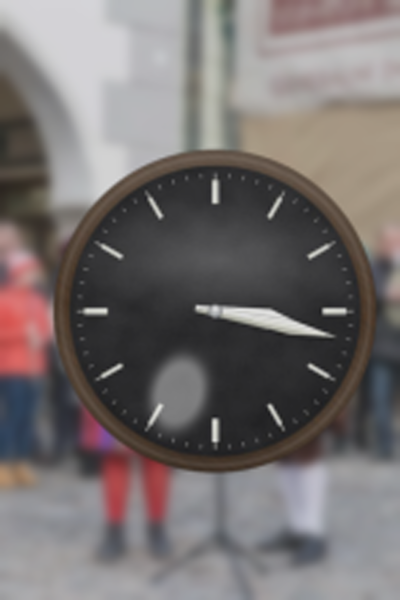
3h17
